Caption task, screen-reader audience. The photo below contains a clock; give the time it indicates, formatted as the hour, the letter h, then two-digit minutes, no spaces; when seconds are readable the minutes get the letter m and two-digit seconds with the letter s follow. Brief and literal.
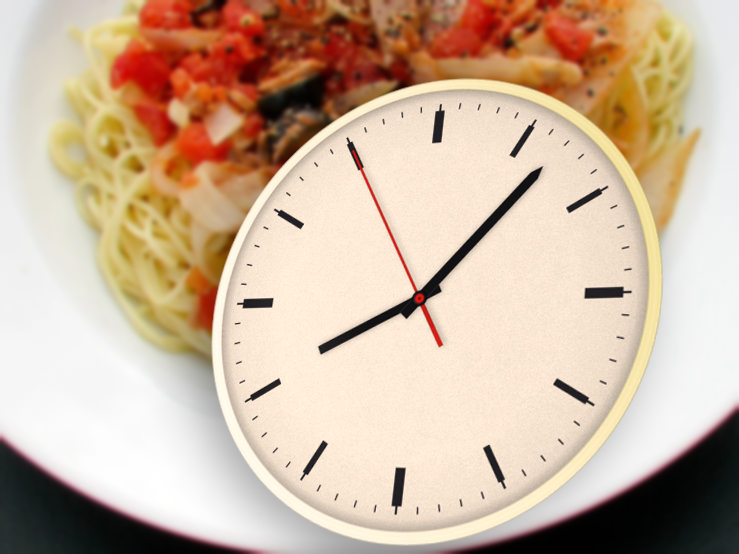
8h06m55s
